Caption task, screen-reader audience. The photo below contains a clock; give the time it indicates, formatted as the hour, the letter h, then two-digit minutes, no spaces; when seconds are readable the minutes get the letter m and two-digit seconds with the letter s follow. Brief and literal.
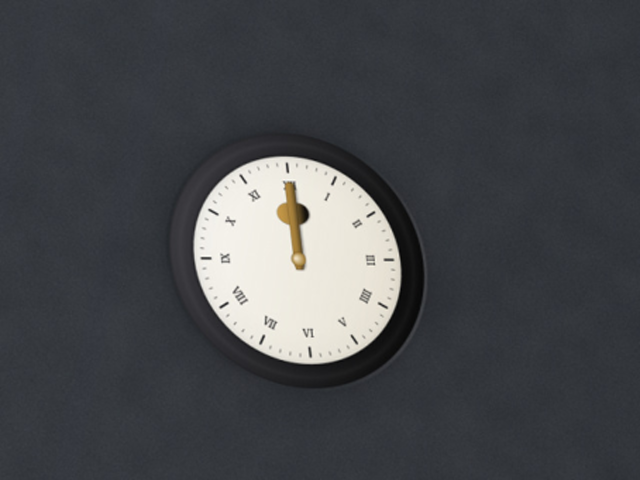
12h00
